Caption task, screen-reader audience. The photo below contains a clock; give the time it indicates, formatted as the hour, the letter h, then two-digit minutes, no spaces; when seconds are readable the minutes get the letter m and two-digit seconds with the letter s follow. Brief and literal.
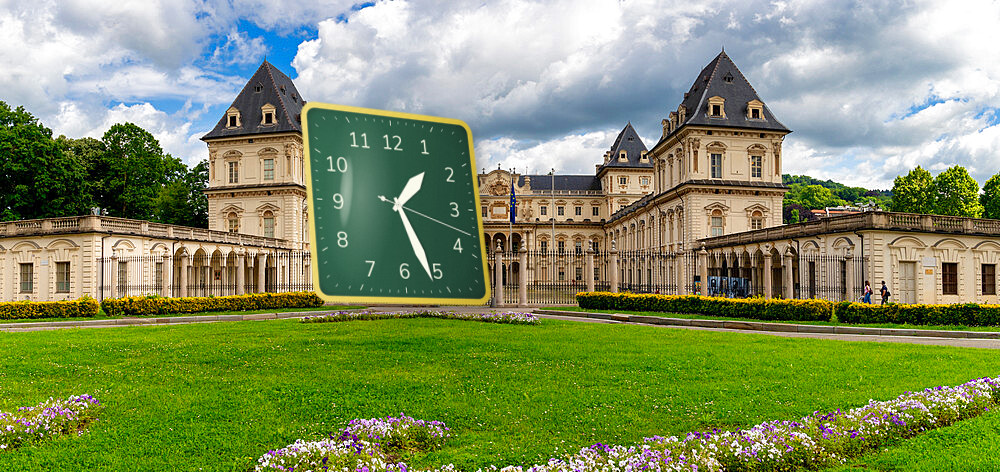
1h26m18s
